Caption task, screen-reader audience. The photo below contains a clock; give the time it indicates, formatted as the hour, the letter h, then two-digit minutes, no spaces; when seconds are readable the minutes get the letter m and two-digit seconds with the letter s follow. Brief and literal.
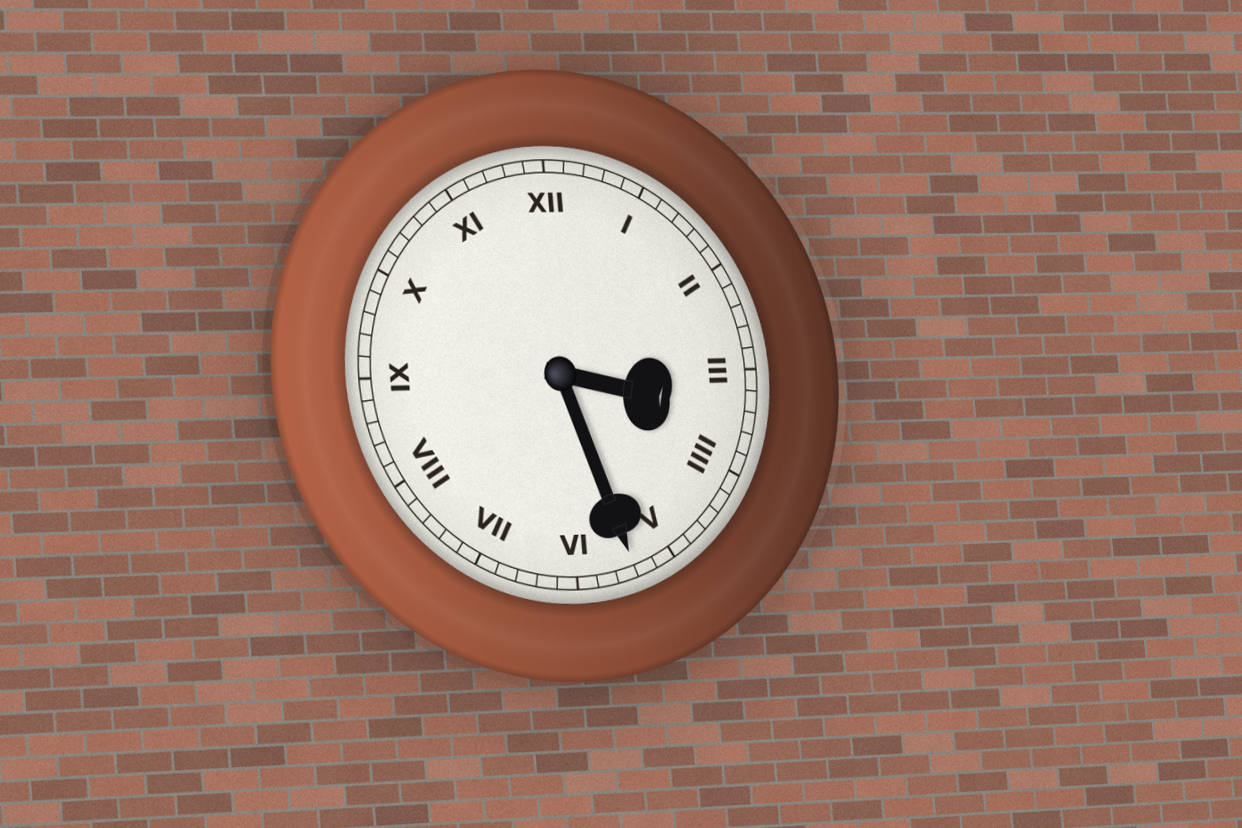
3h27
